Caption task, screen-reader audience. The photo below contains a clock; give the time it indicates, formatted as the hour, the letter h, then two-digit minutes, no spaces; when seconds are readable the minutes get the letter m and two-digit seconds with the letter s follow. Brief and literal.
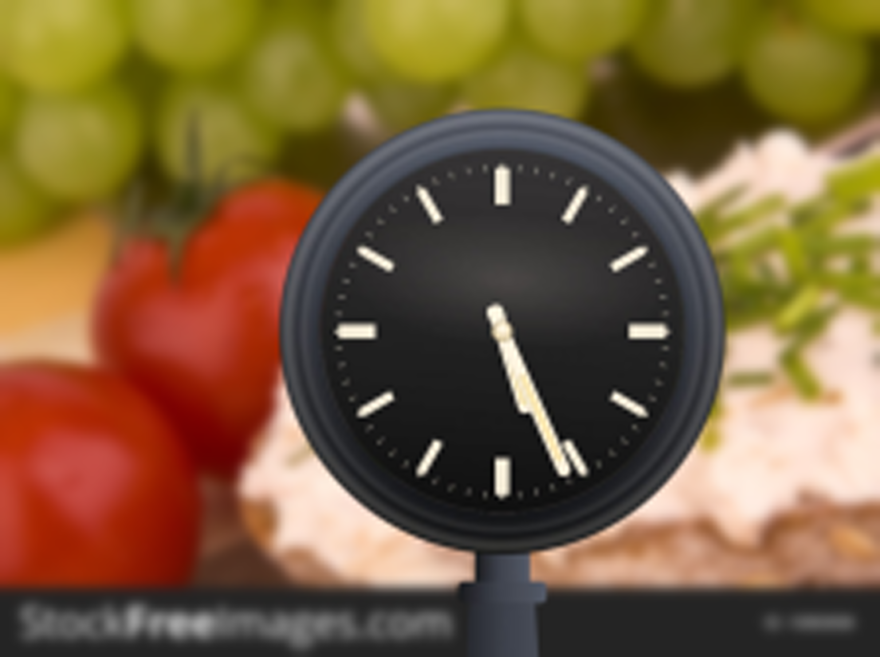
5h26
